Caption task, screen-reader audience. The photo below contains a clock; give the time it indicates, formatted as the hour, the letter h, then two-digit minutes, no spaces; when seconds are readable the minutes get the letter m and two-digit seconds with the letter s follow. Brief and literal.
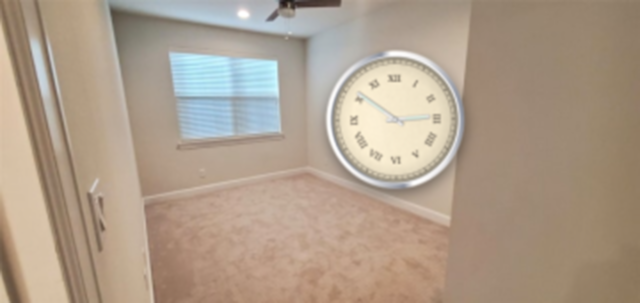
2h51
